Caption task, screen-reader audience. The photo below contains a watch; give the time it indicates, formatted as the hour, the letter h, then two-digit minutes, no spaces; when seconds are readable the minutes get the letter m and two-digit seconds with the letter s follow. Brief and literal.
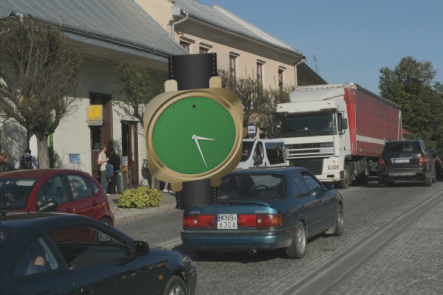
3h27
